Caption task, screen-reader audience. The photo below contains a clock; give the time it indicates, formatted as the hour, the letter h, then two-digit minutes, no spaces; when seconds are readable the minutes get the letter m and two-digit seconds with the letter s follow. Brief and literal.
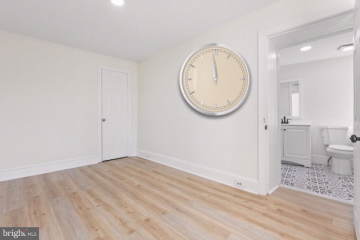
11h59
